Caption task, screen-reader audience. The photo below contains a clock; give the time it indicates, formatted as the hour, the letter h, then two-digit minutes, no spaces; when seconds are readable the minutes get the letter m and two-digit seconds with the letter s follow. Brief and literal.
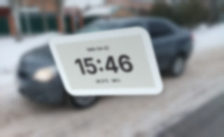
15h46
